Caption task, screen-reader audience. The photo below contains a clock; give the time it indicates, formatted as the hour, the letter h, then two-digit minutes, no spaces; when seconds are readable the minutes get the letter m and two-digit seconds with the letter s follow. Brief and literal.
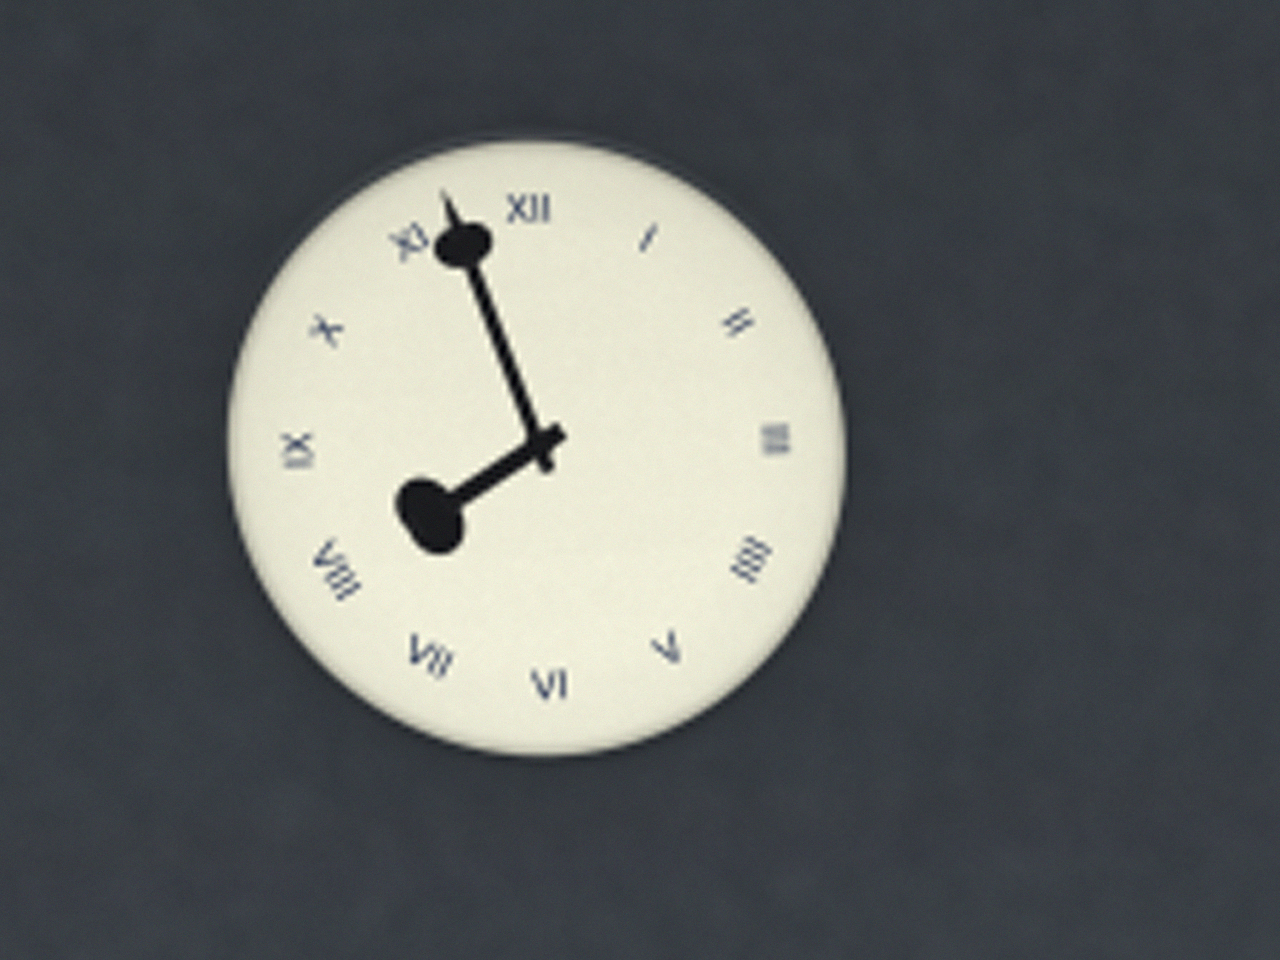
7h57
